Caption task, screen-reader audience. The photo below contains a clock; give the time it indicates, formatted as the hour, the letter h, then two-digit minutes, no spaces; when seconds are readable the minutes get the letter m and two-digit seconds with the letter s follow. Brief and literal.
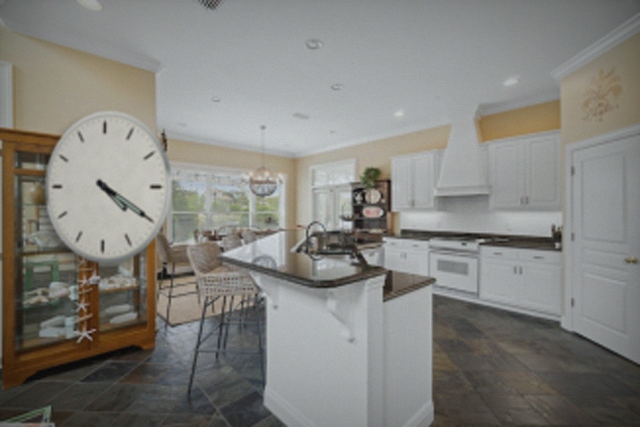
4h20
